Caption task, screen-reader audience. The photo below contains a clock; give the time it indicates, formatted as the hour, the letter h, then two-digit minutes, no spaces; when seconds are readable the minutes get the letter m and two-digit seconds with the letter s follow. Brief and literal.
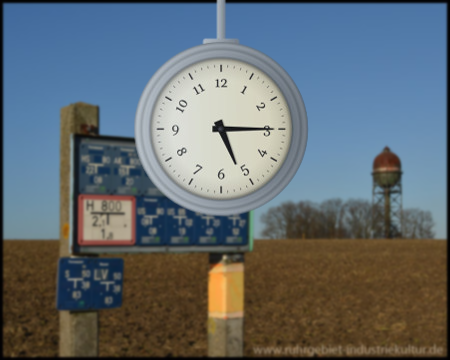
5h15
